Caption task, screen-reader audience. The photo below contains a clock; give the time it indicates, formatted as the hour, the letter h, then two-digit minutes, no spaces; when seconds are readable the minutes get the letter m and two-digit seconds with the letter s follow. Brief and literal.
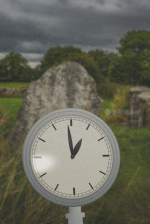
12h59
